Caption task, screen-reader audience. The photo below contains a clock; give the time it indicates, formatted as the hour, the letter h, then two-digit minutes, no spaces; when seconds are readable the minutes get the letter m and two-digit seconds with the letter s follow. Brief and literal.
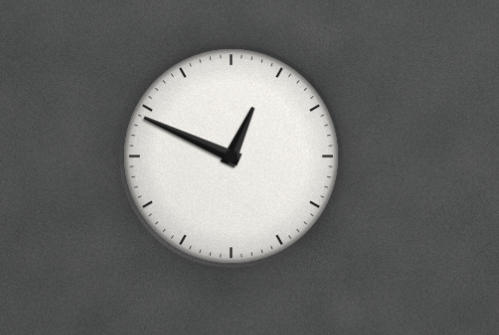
12h49
